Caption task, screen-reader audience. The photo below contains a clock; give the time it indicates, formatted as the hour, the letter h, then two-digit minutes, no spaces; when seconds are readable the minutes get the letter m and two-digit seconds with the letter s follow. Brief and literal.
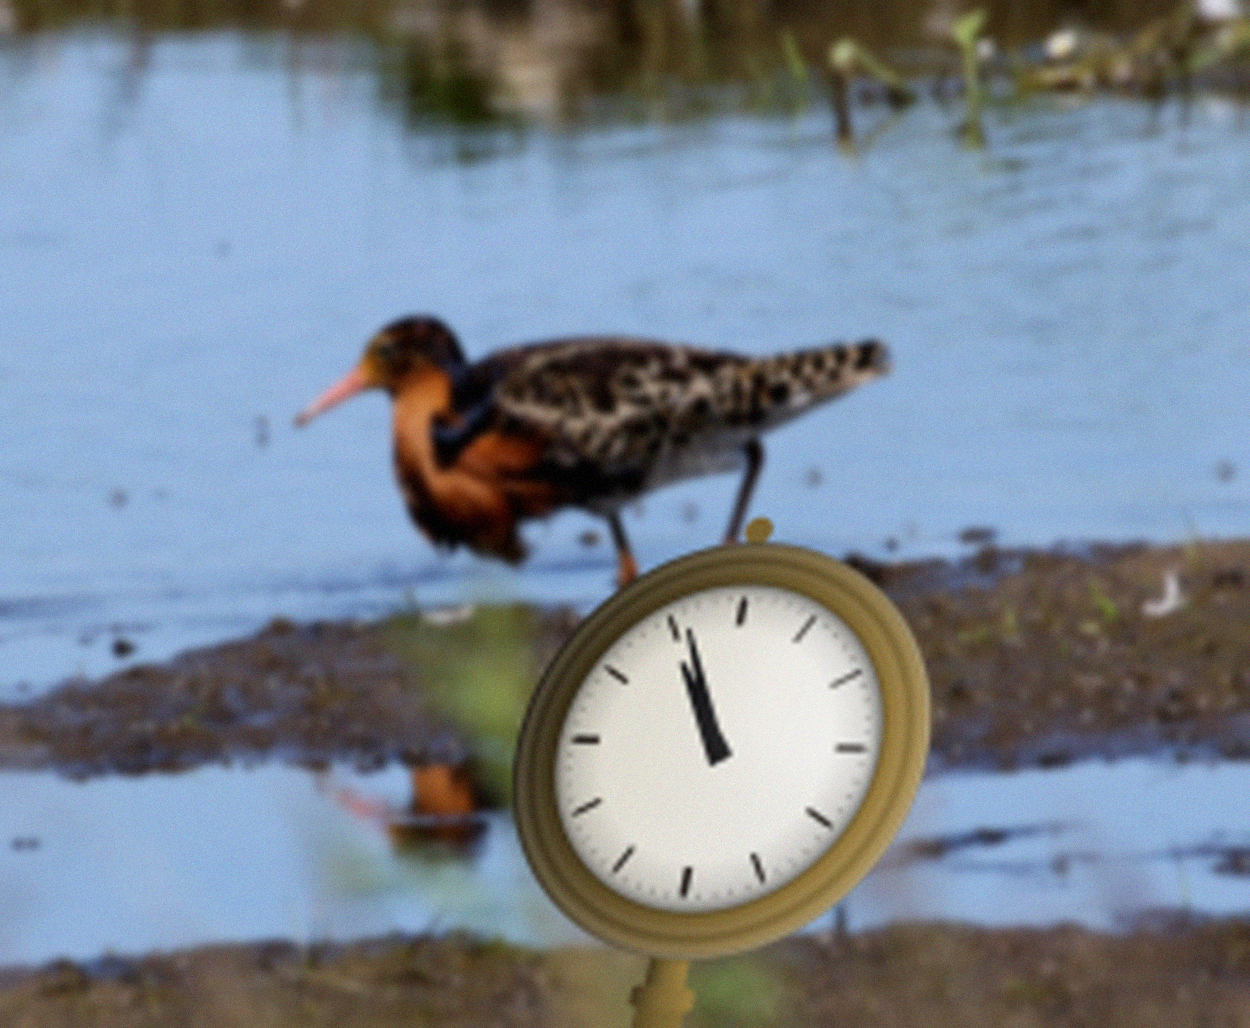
10h56
